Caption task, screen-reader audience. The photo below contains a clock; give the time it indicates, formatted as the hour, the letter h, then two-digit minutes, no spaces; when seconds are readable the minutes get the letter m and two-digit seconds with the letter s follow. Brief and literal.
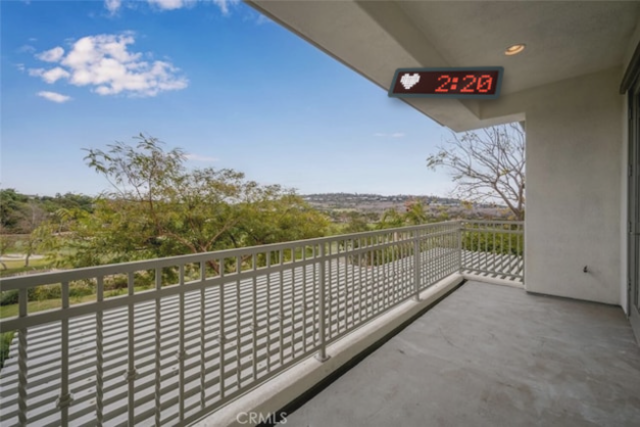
2h20
